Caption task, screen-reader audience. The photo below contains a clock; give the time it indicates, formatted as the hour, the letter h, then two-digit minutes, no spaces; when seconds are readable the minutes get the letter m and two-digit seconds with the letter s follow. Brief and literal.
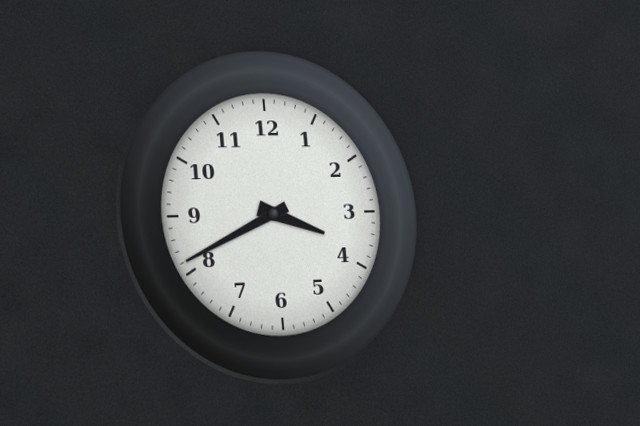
3h41
